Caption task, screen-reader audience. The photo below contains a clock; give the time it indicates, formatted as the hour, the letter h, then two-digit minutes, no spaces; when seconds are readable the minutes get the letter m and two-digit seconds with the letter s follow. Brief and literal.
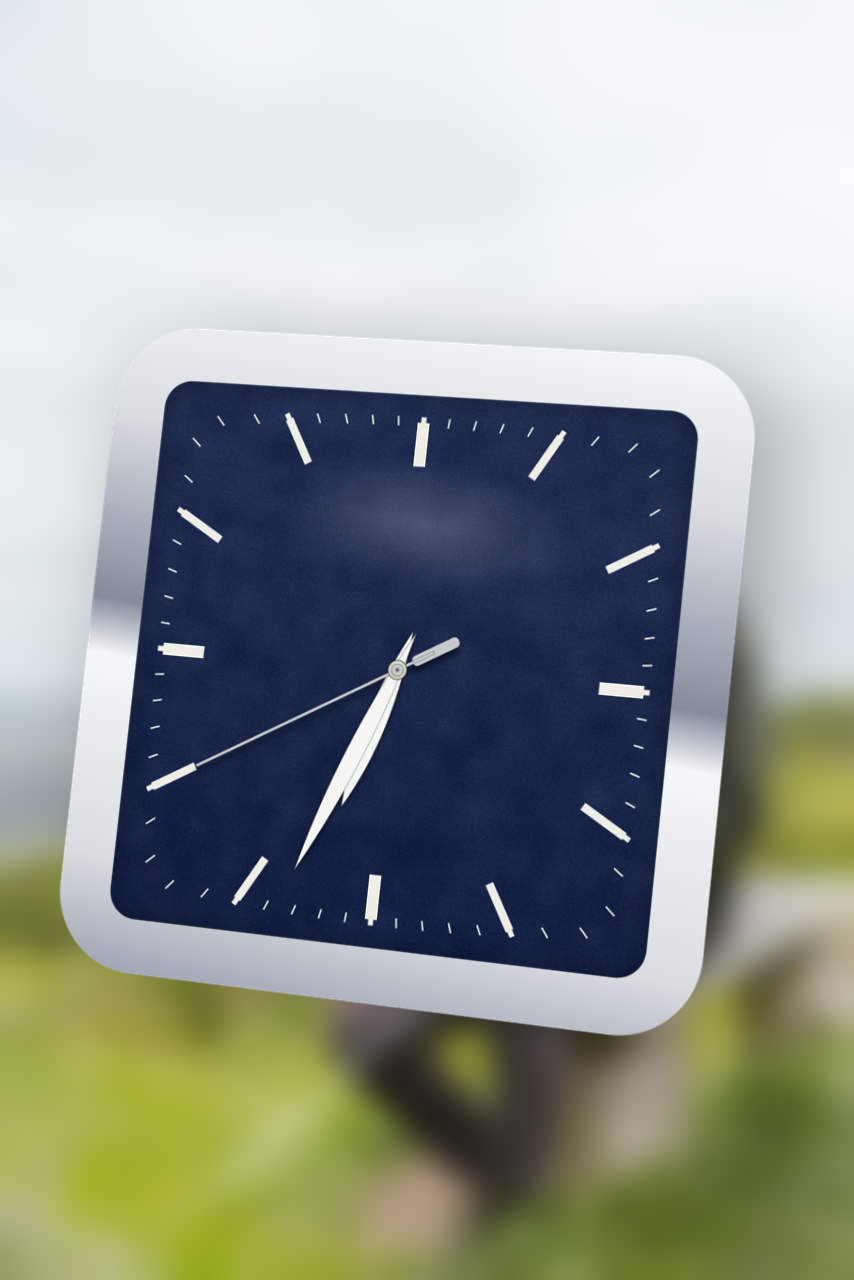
6h33m40s
